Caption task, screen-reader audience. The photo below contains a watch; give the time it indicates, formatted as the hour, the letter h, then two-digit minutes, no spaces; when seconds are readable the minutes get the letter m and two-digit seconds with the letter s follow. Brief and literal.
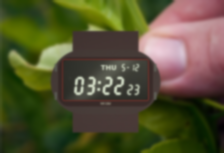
3h22m23s
